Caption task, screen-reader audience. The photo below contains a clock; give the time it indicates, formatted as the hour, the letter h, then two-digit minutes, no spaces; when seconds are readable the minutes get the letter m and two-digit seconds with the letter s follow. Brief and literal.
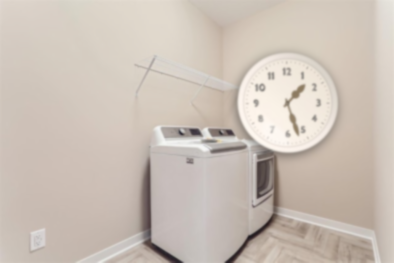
1h27
